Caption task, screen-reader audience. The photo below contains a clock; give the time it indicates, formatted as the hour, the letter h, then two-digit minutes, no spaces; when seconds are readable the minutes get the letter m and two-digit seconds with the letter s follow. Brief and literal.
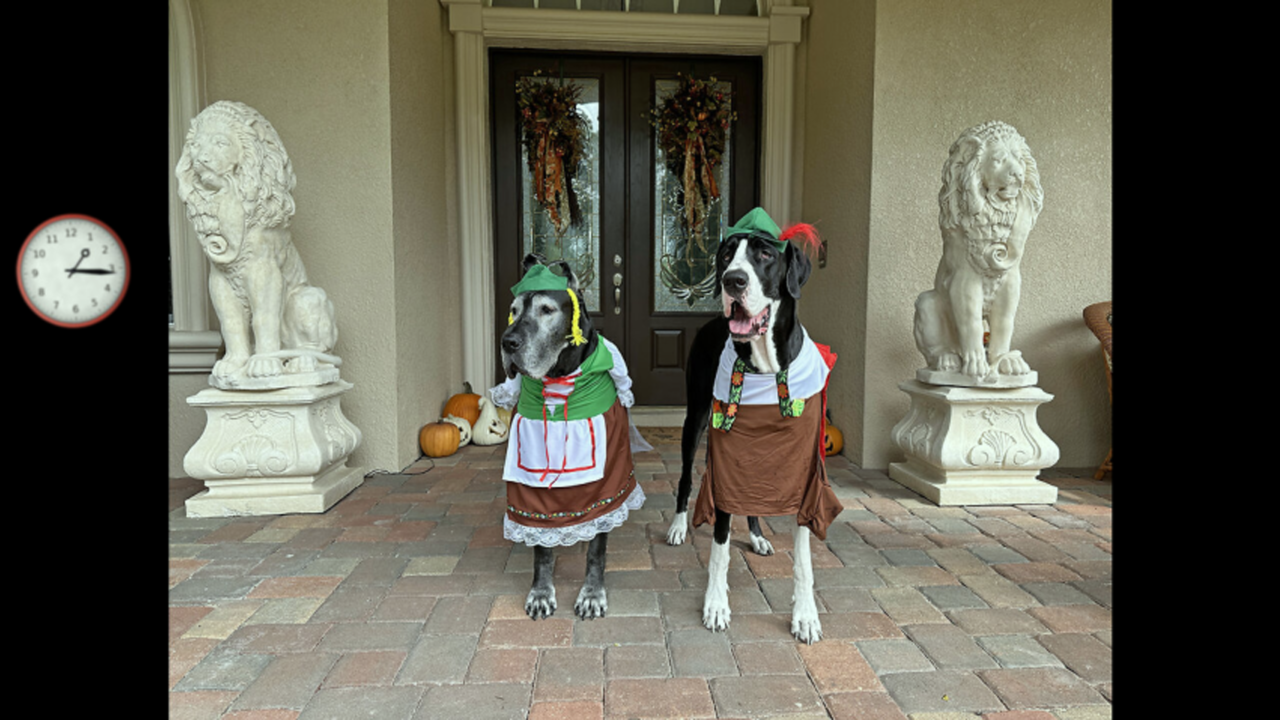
1h16
